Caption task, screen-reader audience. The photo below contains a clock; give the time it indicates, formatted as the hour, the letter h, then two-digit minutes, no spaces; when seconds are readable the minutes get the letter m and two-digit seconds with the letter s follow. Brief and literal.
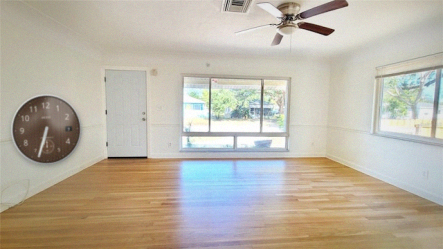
6h33
